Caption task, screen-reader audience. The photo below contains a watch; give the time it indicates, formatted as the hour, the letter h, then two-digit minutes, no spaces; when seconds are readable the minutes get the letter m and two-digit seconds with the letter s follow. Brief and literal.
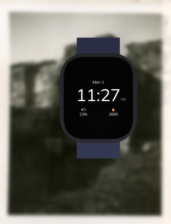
11h27
